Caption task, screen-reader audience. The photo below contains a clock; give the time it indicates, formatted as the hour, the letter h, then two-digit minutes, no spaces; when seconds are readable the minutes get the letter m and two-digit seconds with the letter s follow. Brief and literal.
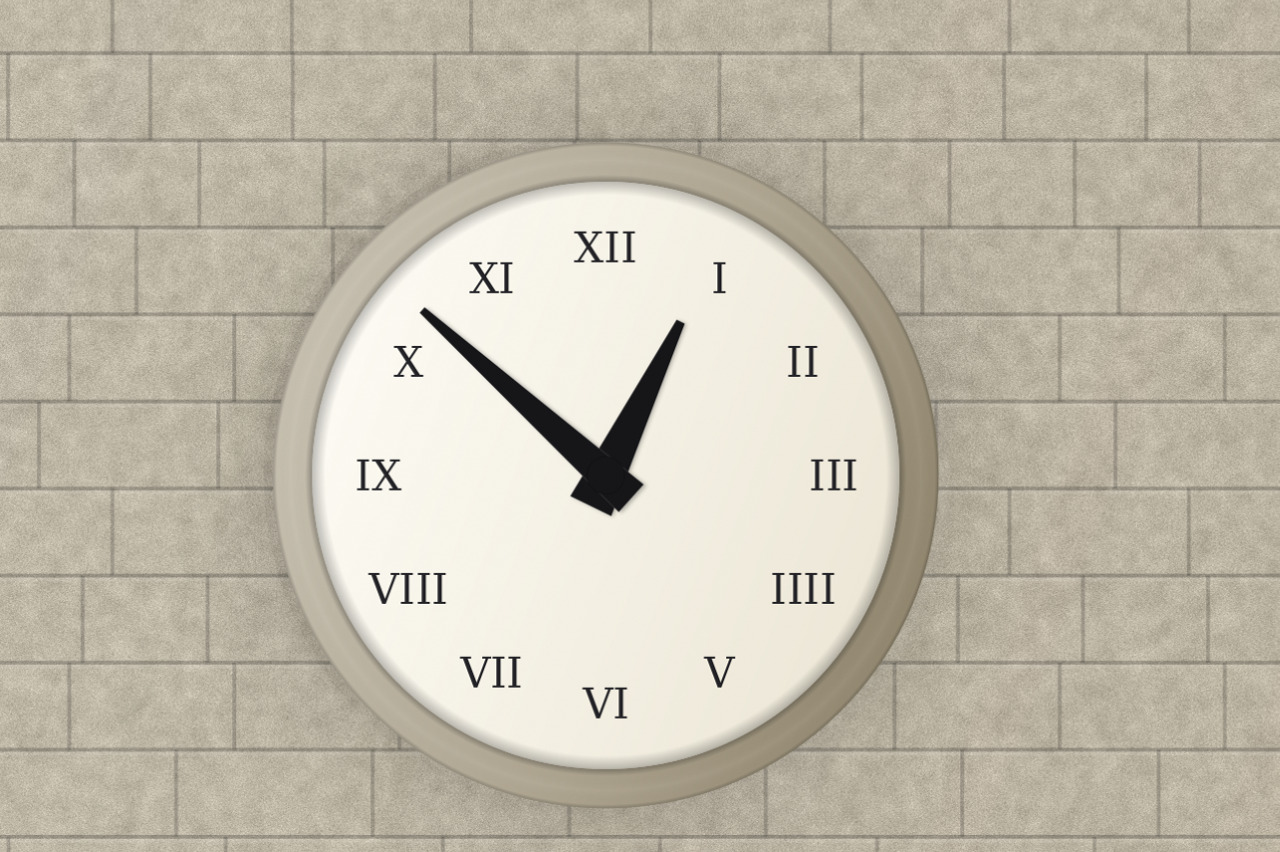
12h52
